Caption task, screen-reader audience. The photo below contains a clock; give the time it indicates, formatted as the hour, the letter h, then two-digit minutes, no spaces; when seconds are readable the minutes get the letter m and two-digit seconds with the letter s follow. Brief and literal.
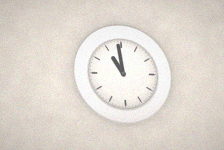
10h59
